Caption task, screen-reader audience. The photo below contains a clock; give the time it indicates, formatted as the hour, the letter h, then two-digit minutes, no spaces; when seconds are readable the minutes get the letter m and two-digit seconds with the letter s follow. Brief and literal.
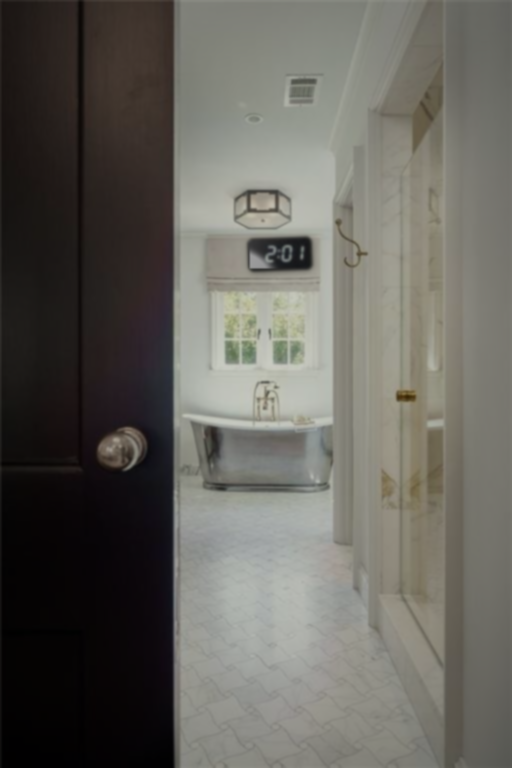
2h01
